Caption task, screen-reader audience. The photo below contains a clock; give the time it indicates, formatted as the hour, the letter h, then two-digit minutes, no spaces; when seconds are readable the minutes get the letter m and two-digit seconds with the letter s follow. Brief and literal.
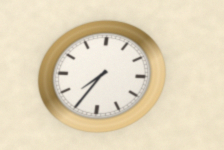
7h35
